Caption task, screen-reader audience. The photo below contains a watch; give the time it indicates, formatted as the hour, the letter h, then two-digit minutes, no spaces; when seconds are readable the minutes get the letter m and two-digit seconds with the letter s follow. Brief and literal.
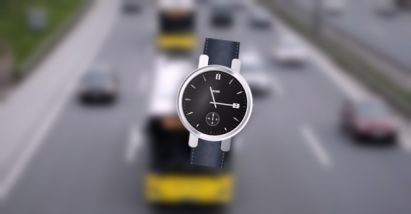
11h15
